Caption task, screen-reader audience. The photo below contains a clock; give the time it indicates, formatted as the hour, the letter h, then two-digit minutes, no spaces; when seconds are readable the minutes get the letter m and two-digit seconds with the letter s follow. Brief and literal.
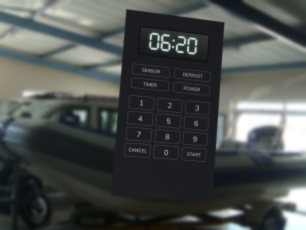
6h20
